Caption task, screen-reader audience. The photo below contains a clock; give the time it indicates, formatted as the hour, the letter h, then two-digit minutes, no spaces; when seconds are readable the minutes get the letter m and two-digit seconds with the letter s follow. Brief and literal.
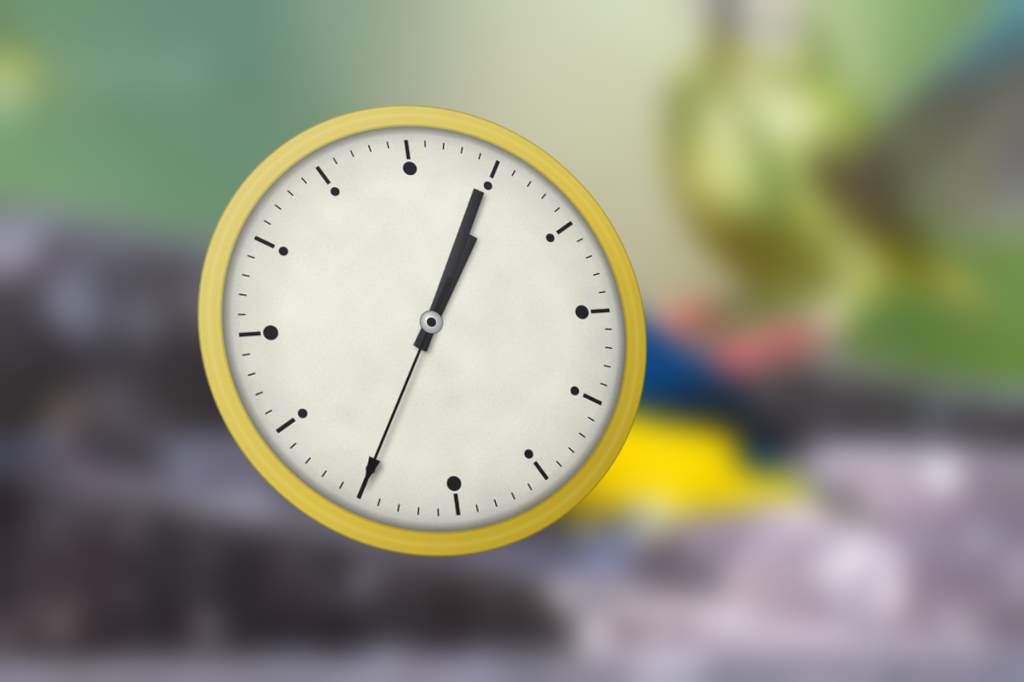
1h04m35s
